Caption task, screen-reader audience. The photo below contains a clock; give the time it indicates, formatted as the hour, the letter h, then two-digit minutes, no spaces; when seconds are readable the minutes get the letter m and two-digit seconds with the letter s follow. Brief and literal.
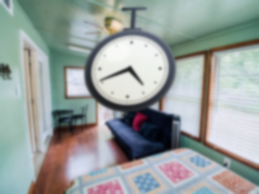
4h41
